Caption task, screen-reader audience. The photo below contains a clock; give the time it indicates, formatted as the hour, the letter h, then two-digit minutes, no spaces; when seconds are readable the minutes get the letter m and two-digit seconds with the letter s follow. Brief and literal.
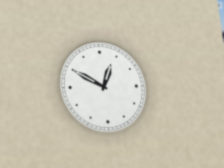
12h50
